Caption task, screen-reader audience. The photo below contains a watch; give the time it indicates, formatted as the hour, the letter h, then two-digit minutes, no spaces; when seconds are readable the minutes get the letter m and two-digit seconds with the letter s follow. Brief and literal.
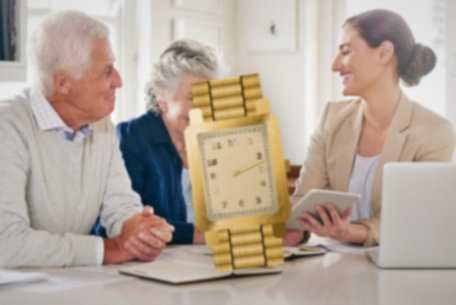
2h12
